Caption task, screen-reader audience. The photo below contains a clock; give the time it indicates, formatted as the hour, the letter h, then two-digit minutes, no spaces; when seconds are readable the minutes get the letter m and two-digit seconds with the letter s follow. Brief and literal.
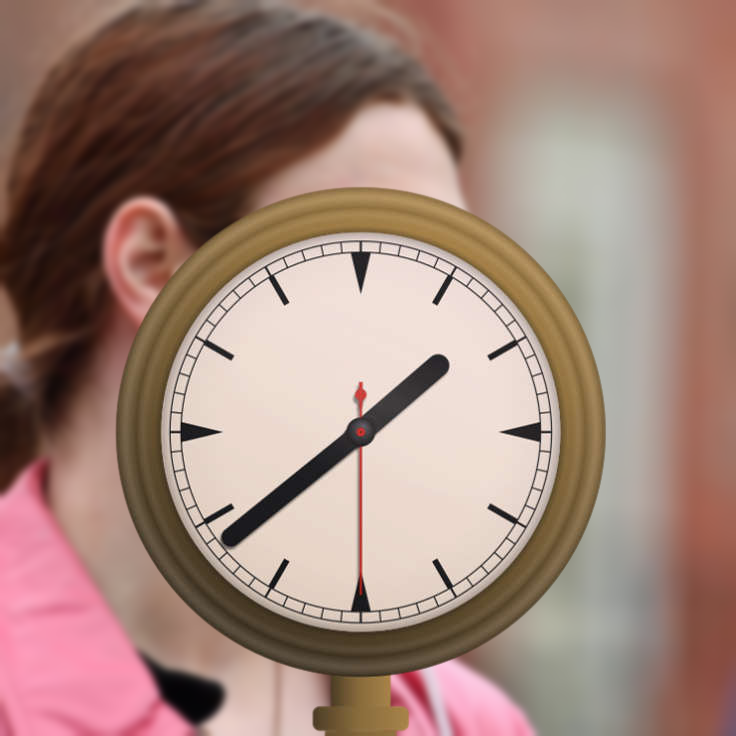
1h38m30s
